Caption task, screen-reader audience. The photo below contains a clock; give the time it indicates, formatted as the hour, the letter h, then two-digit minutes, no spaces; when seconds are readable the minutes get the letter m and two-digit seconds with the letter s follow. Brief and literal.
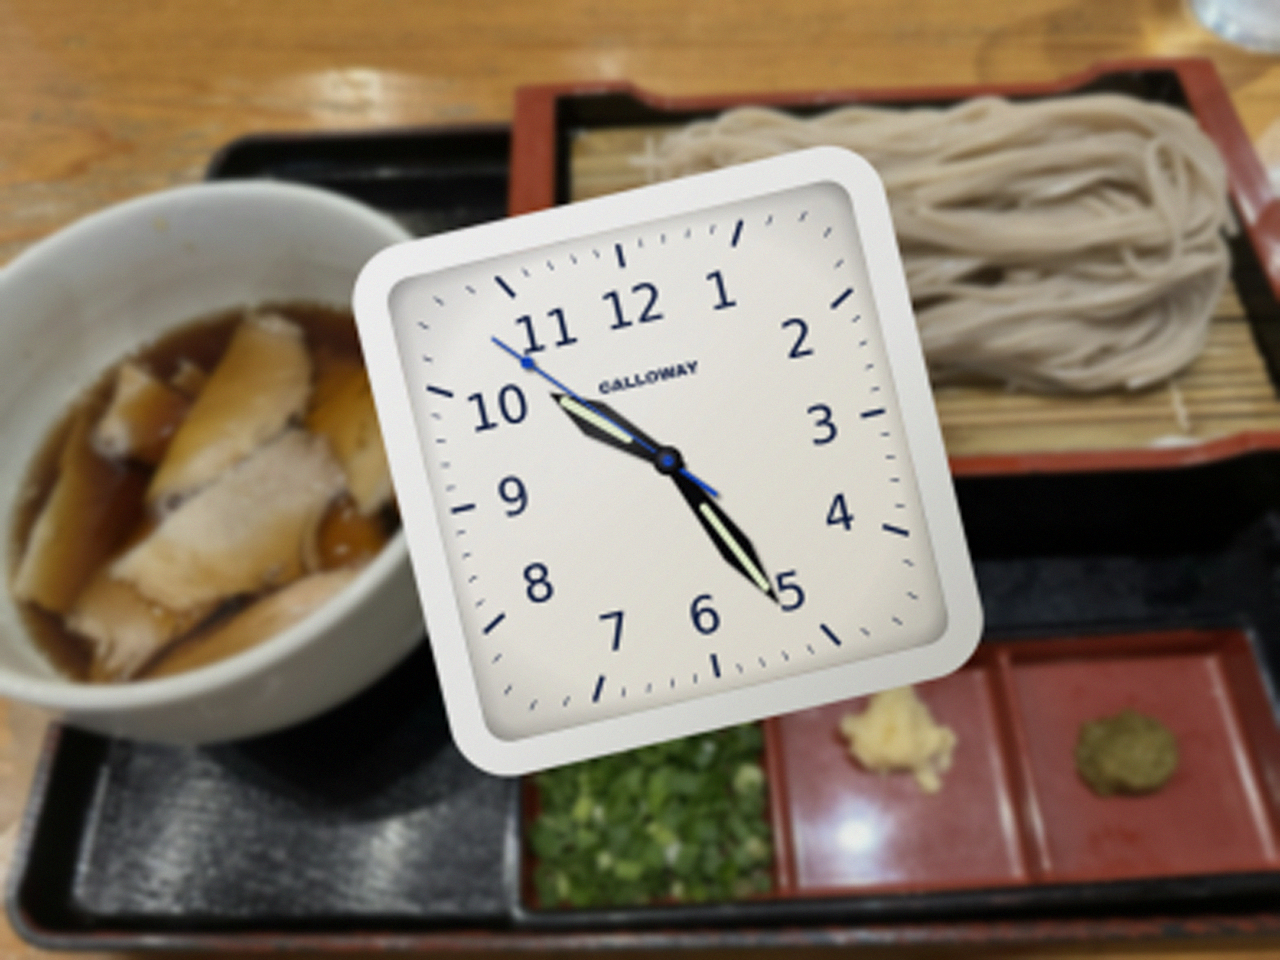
10h25m53s
